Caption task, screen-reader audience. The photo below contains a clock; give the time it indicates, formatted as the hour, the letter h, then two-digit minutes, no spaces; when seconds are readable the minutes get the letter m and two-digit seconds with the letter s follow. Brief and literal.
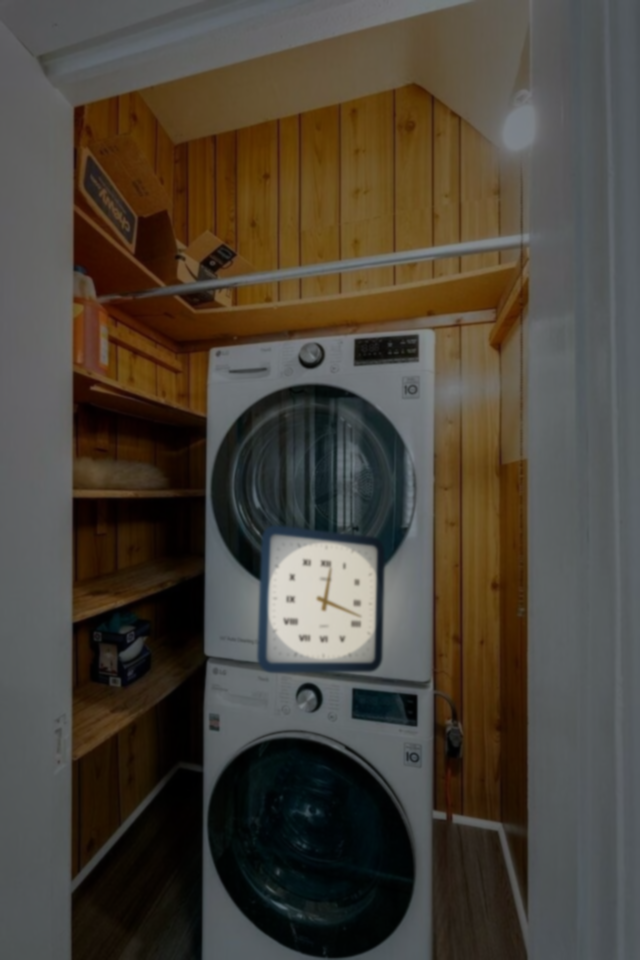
12h18
